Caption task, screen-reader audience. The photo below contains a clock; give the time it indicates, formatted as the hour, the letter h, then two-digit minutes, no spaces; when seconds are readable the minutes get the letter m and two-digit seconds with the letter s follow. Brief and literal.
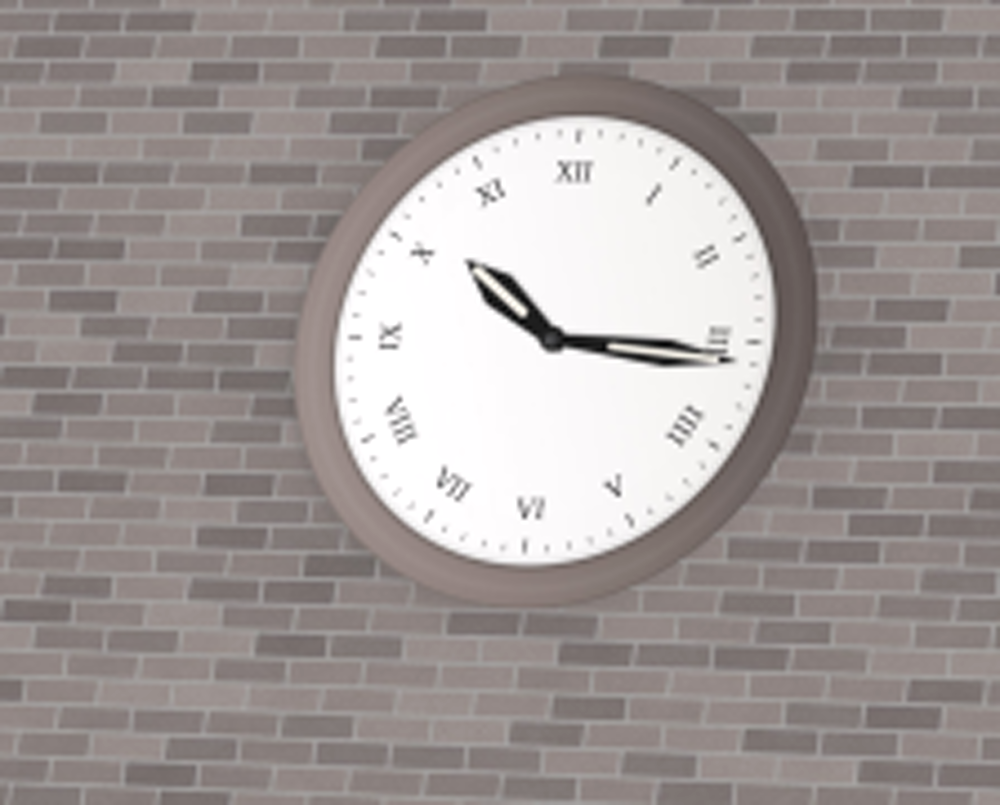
10h16
